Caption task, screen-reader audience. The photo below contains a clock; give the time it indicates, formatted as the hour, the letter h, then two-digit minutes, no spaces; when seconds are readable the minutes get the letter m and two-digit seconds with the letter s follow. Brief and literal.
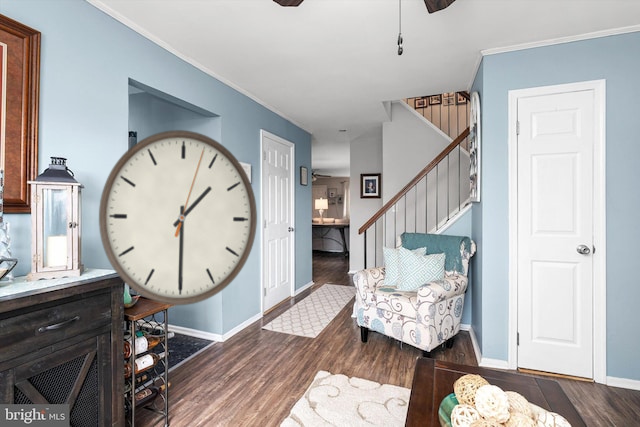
1h30m03s
